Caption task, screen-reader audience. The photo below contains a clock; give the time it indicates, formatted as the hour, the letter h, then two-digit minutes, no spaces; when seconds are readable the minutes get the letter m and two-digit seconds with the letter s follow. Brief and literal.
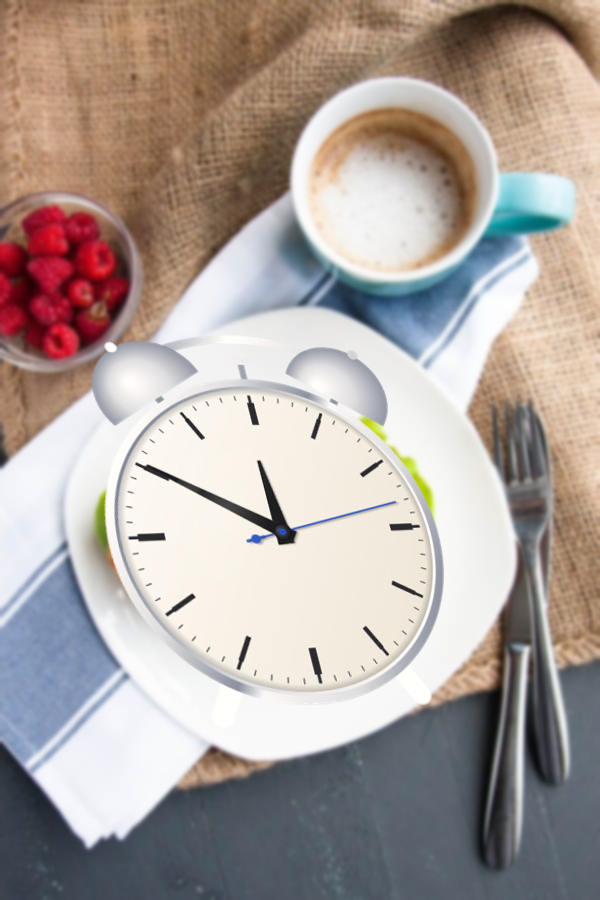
11h50m13s
